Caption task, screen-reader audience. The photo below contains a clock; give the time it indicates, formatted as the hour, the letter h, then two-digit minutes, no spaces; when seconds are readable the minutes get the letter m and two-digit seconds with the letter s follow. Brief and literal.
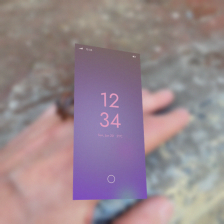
12h34
